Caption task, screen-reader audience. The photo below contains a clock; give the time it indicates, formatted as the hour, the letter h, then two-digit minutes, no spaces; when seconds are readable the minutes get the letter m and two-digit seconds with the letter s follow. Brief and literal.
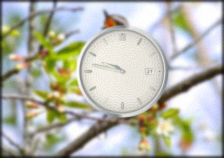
9h47
